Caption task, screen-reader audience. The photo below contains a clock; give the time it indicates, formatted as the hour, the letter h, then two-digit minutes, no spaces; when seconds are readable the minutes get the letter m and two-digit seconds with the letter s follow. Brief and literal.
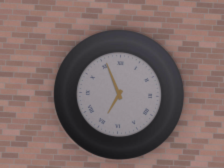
6h56
